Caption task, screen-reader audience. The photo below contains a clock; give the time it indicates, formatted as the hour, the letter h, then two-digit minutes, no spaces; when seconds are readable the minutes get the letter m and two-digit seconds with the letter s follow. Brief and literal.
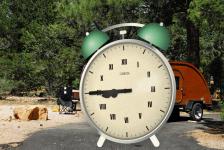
8h45
